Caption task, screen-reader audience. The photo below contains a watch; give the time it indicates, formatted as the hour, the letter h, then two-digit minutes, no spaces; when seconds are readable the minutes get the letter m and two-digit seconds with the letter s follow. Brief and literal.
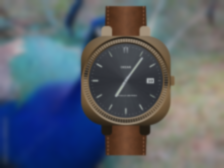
7h06
